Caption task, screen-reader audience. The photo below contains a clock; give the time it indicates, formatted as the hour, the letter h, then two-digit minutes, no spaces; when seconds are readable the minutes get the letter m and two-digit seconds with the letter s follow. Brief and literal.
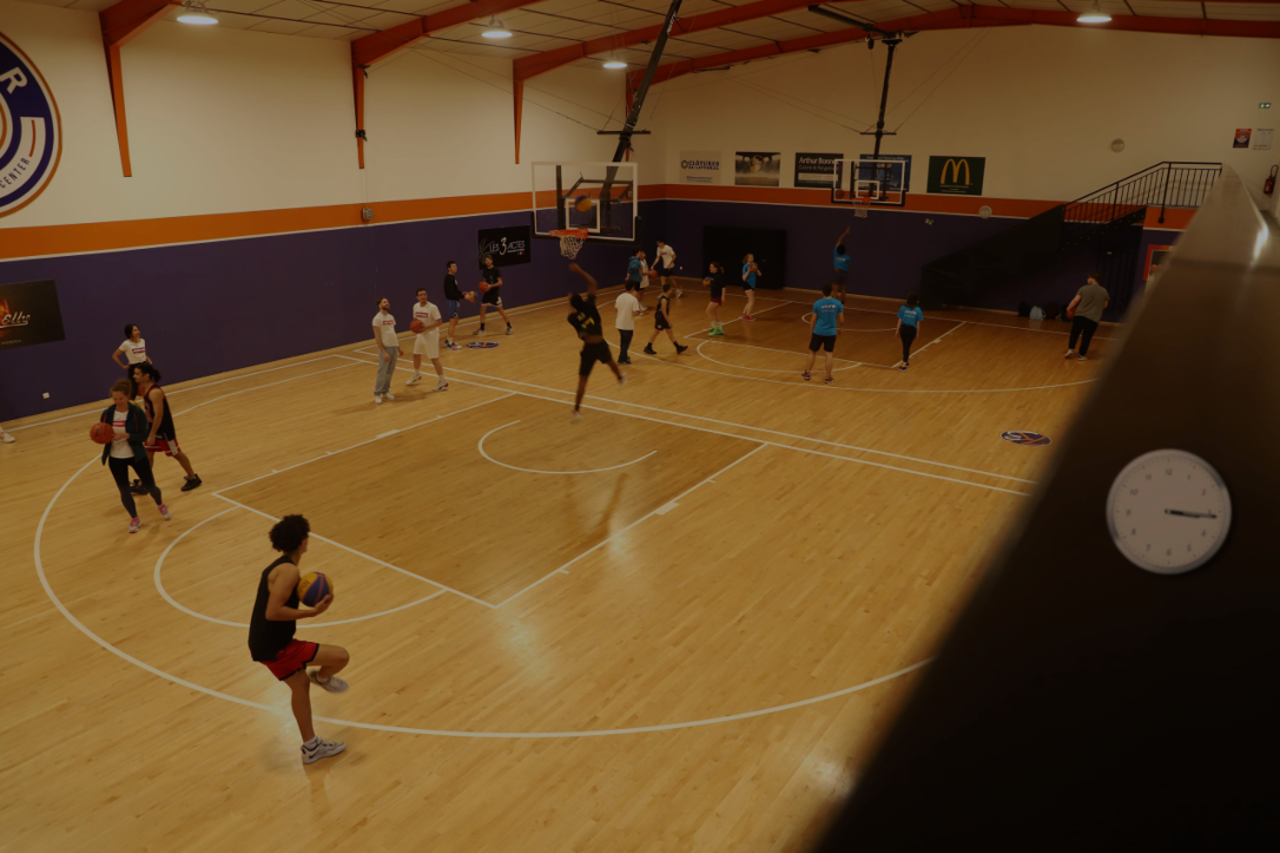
3h16
